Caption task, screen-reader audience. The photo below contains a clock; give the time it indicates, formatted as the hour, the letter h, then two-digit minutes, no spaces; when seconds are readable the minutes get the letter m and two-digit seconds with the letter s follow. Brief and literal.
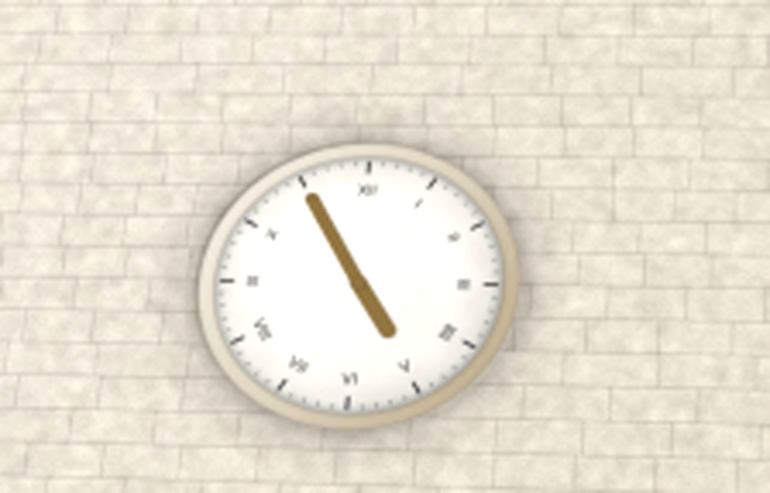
4h55
